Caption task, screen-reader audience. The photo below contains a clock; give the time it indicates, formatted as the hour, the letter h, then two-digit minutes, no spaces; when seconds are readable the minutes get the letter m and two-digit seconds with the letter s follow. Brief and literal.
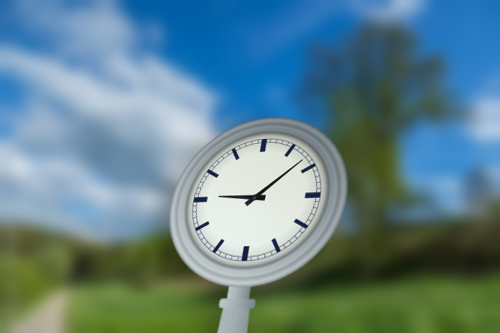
9h08
